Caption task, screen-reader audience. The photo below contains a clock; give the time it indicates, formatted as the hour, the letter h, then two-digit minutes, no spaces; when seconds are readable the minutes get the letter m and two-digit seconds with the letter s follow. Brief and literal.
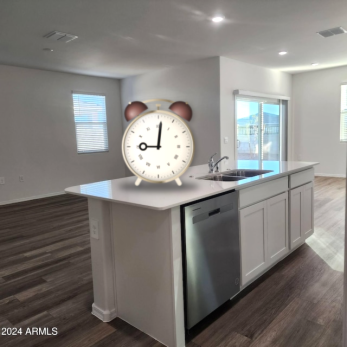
9h01
